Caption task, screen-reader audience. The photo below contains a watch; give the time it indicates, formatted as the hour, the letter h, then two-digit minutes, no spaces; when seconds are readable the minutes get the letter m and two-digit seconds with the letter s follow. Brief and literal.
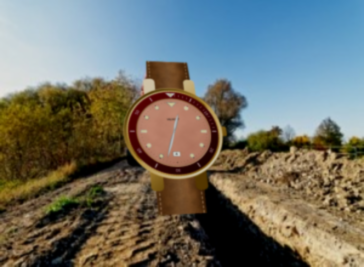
12h33
